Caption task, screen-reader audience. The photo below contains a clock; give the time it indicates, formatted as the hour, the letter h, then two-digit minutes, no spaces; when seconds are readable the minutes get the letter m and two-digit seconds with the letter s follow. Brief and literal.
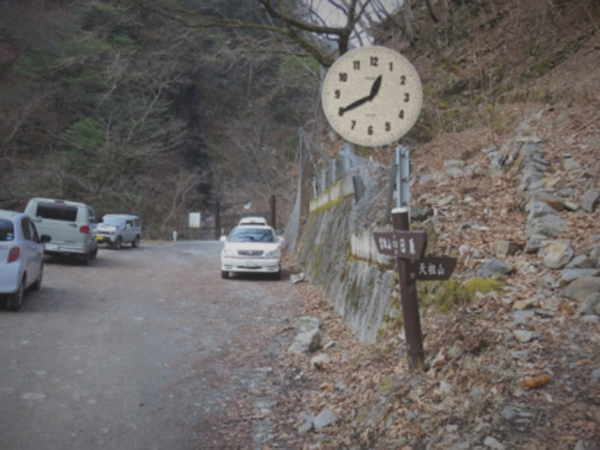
12h40
